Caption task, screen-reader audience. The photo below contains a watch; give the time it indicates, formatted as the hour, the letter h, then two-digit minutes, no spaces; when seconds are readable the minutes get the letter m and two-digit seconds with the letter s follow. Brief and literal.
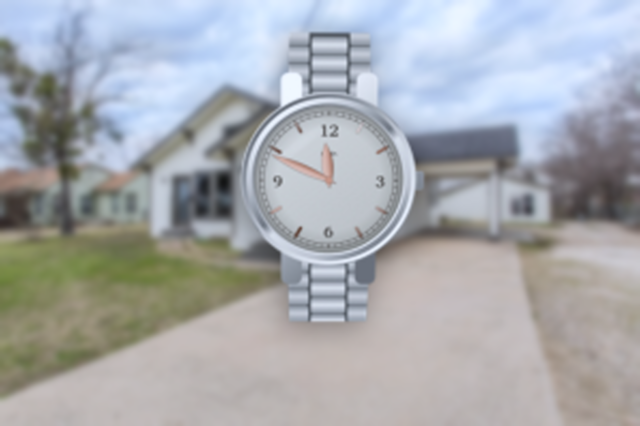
11h49
